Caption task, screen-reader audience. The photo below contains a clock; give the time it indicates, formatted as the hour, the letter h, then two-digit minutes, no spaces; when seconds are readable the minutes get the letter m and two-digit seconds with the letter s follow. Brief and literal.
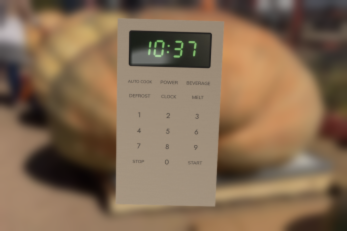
10h37
